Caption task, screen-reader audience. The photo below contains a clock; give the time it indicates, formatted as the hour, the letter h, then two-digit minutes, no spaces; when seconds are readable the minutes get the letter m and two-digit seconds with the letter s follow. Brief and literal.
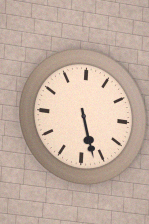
5h27
